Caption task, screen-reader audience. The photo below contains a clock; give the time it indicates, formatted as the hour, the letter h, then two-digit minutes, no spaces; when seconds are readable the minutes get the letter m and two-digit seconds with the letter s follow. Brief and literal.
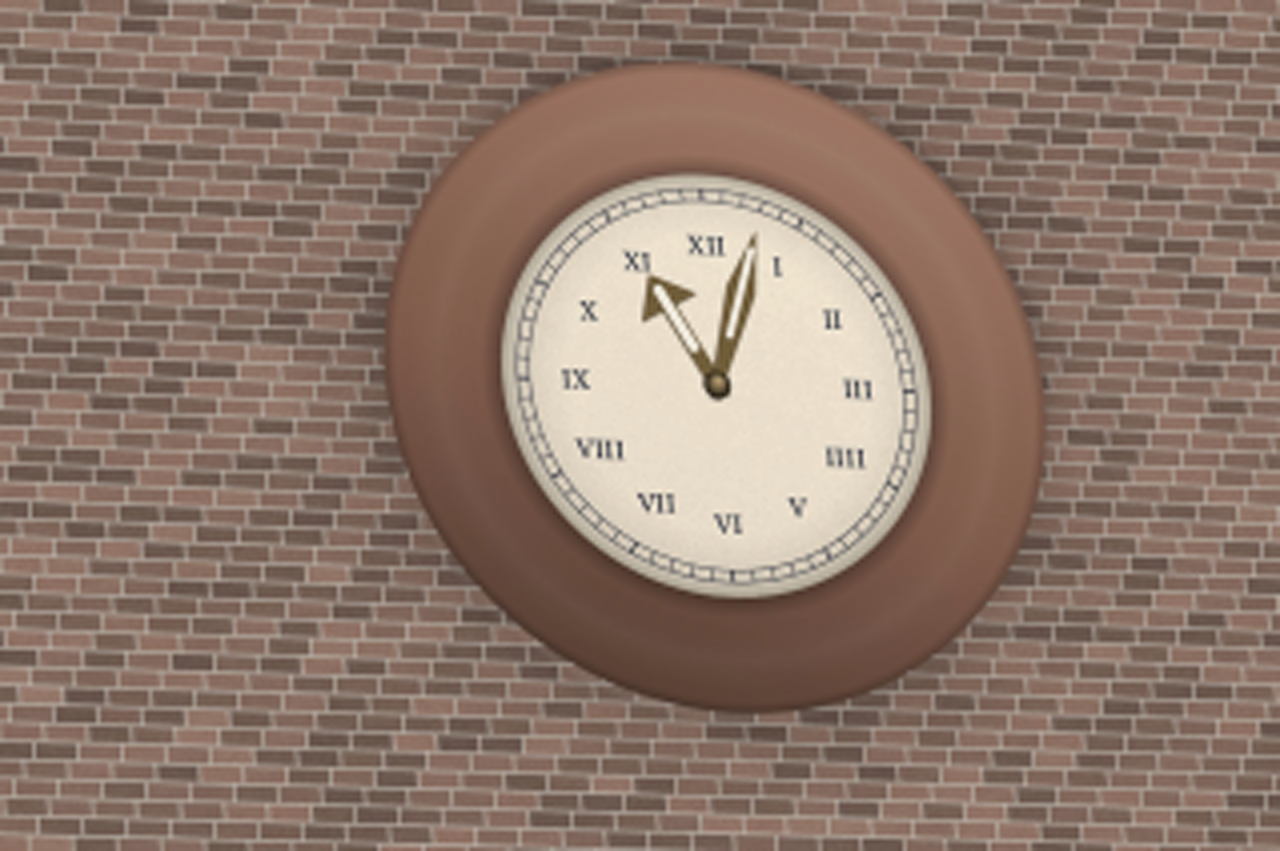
11h03
